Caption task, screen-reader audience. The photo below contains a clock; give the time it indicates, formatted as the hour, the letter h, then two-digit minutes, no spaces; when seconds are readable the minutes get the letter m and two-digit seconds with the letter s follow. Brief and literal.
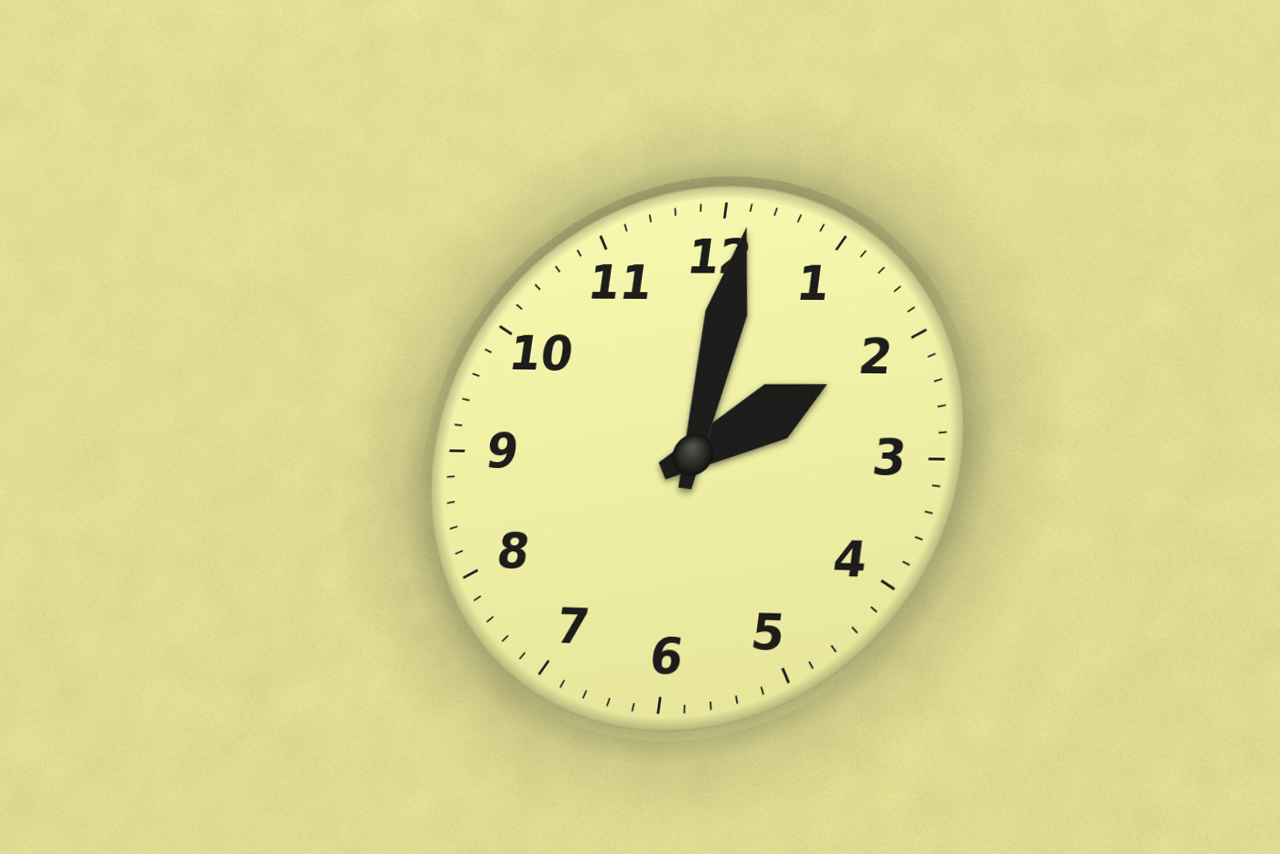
2h01
